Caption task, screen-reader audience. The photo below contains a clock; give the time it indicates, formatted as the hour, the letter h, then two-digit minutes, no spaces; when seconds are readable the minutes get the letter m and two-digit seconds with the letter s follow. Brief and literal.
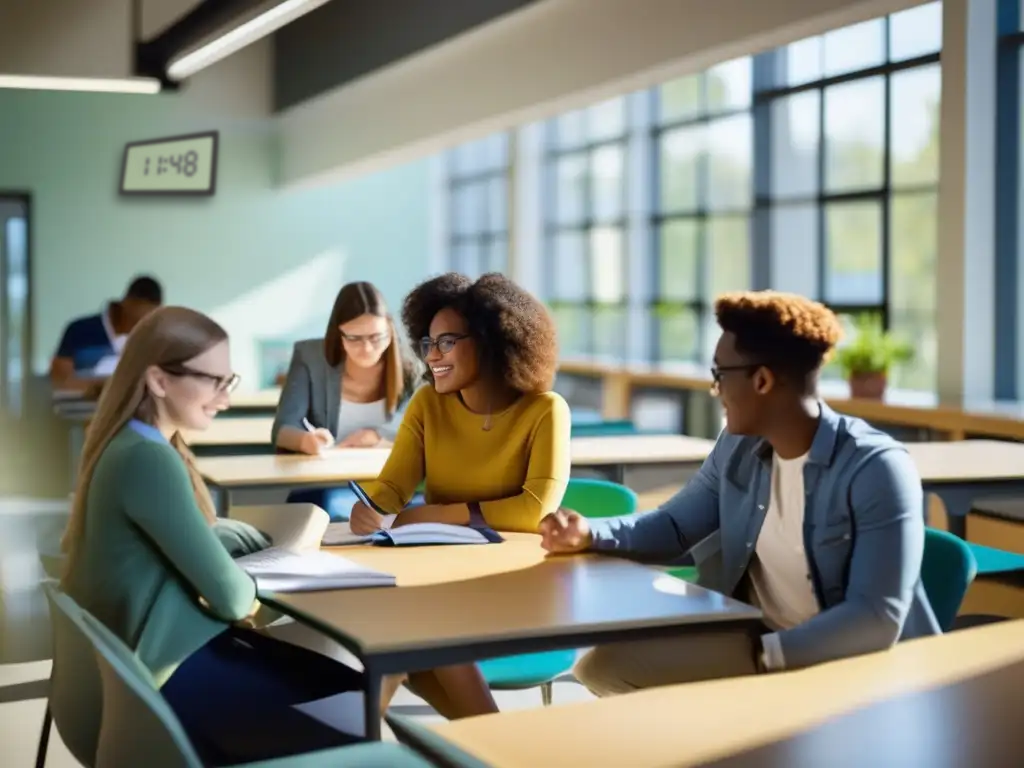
11h48
